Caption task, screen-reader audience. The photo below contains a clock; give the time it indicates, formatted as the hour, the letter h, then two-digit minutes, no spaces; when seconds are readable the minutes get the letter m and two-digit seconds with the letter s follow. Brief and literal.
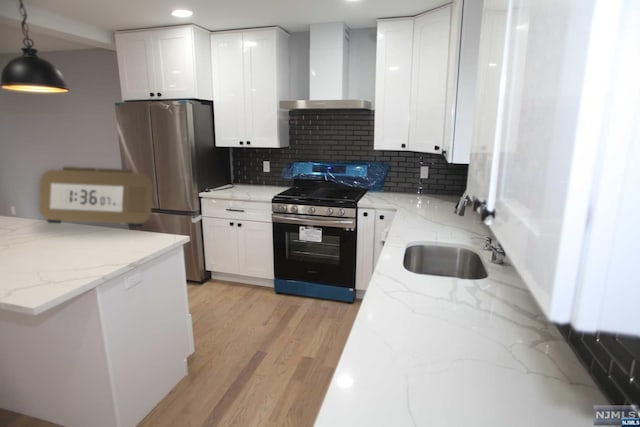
1h36
